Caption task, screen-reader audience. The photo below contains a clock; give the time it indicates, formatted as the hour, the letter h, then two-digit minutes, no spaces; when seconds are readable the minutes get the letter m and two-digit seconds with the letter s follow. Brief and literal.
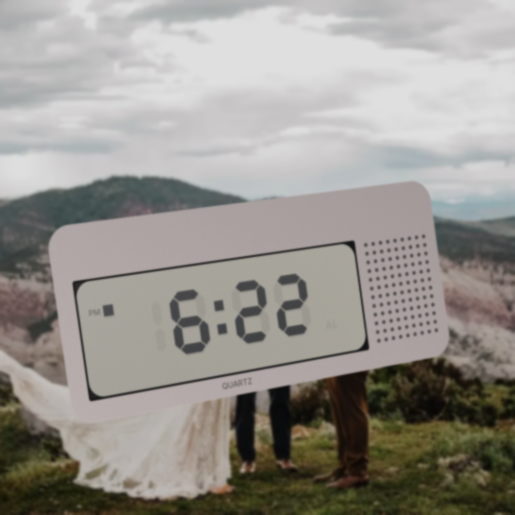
6h22
